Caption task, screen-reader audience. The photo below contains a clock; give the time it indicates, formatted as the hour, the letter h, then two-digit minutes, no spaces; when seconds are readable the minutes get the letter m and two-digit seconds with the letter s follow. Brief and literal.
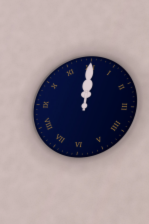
12h00
